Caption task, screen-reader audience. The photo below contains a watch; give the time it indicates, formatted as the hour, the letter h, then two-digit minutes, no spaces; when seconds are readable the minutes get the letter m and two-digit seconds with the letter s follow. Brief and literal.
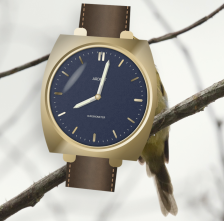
8h02
